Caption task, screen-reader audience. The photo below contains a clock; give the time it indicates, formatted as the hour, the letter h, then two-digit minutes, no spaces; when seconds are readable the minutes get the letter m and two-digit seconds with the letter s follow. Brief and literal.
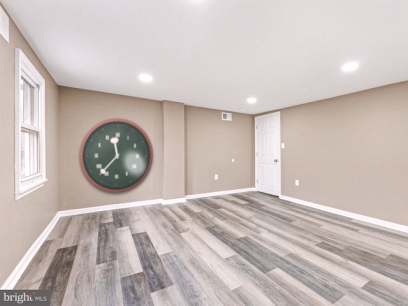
11h37
